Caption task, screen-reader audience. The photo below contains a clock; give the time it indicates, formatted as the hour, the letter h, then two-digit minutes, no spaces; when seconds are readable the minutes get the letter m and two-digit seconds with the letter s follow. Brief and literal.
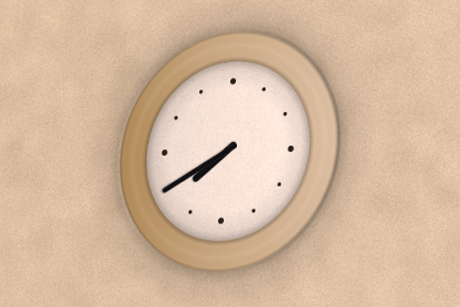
7h40
